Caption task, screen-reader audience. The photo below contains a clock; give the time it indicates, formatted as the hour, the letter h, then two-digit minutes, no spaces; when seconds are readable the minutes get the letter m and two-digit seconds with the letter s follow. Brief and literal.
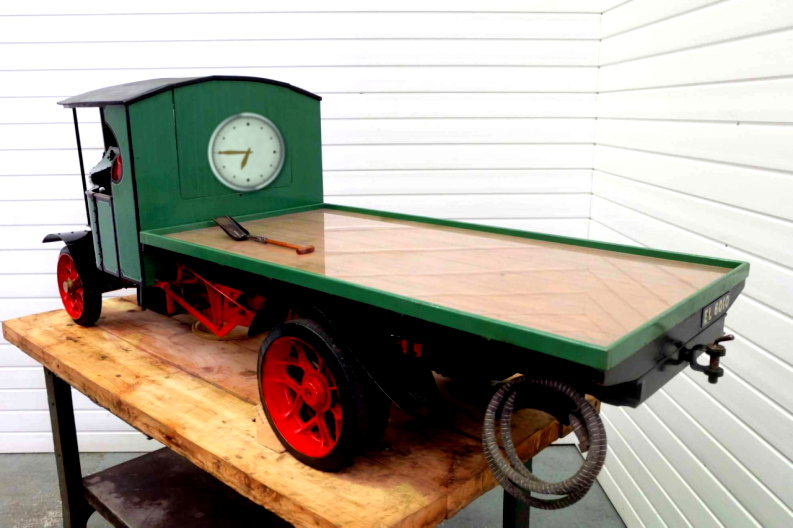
6h45
